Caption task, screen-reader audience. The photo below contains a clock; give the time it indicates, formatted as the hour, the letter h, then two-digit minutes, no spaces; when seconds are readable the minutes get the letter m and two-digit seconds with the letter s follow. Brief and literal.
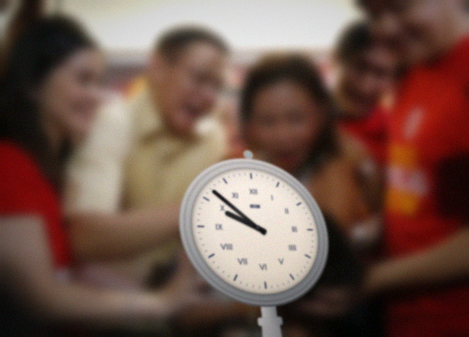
9h52
